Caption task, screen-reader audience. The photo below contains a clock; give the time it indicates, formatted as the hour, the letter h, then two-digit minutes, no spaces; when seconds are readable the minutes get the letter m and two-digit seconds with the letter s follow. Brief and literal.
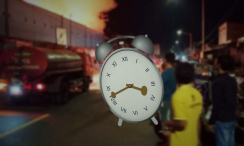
3h42
